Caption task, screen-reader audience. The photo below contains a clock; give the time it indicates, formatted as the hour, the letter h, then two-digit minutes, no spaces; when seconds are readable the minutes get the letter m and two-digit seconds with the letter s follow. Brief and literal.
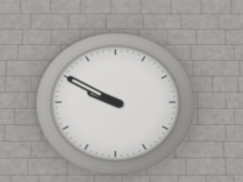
9h50
